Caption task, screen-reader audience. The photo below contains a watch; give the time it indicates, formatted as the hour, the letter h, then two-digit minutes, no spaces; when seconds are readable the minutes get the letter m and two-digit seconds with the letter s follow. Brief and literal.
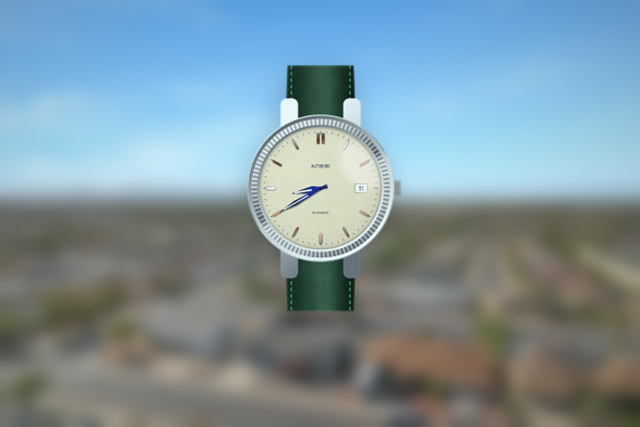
8h40
